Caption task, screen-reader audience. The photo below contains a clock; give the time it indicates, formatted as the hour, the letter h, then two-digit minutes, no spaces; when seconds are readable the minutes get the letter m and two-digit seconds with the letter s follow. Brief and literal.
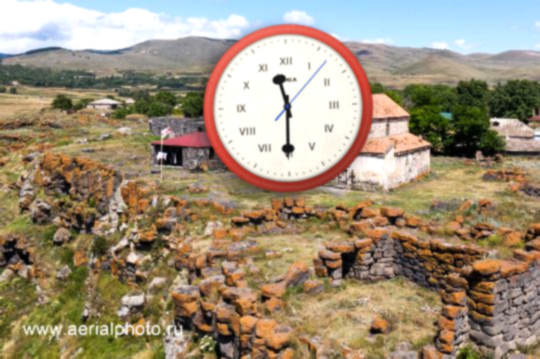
11h30m07s
